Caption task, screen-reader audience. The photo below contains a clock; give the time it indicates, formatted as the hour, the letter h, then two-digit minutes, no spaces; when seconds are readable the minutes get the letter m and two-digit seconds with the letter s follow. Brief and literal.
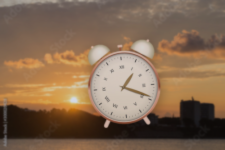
1h19
